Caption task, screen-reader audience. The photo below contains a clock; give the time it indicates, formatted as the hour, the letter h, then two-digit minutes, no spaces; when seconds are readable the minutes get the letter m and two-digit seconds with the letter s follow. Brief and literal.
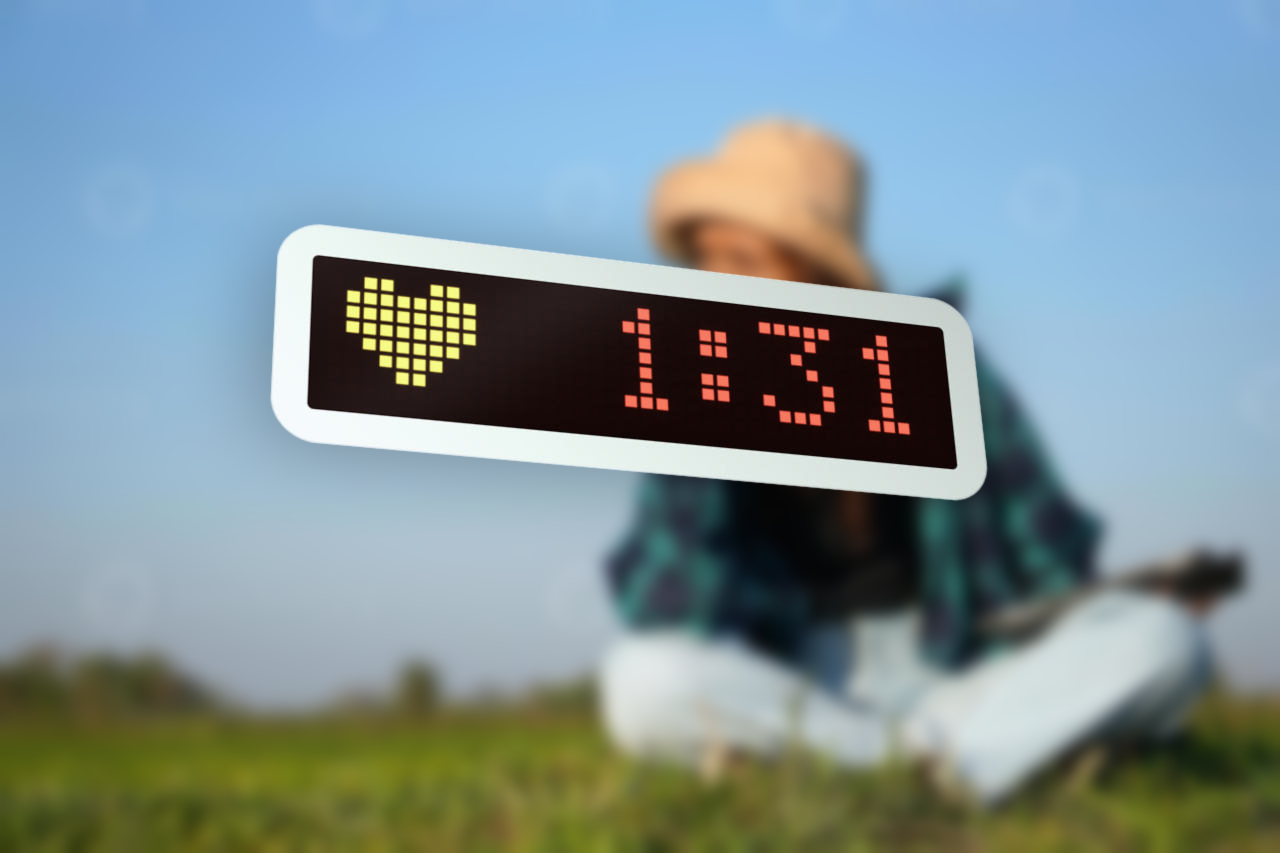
1h31
